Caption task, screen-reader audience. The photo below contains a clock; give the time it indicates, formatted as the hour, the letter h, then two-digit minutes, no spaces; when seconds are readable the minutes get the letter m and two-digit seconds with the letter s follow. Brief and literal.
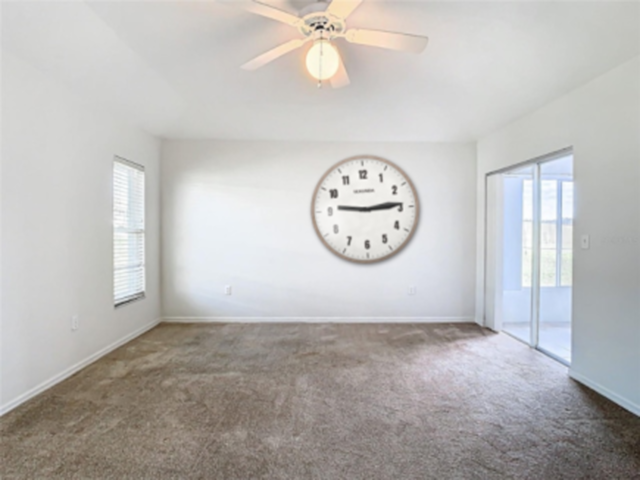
9h14
